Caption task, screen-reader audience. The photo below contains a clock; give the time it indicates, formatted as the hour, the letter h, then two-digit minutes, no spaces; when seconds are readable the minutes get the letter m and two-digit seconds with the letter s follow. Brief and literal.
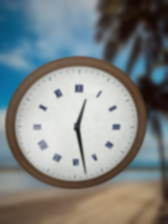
12h28
